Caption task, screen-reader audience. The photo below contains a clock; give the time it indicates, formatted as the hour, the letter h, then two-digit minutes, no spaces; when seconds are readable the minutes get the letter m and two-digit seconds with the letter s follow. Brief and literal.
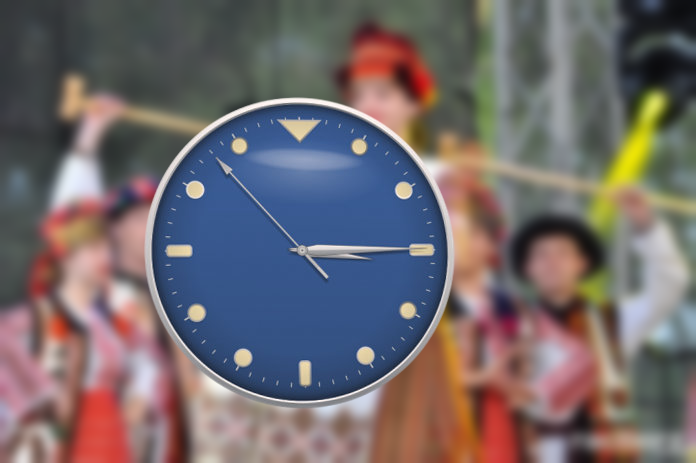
3h14m53s
